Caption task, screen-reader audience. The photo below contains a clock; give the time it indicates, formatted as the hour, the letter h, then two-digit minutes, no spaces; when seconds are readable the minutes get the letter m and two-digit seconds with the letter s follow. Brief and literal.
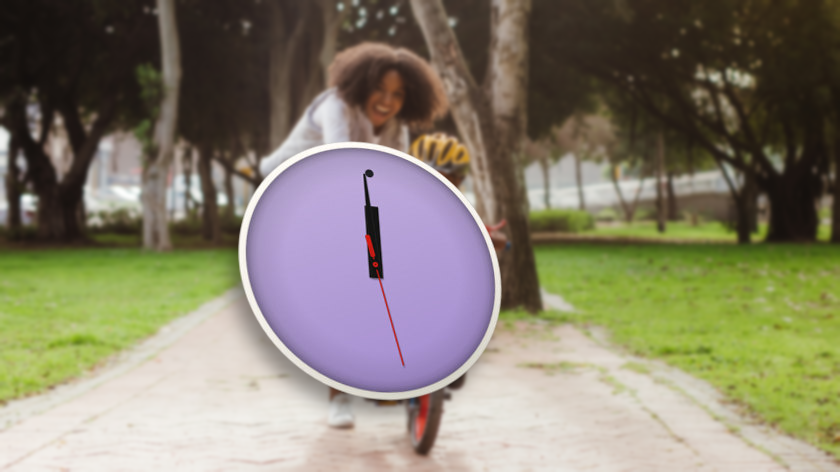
11h59m28s
